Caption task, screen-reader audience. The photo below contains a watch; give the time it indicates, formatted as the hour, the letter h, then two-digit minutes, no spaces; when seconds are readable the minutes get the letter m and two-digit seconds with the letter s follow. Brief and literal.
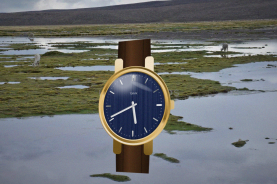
5h41
